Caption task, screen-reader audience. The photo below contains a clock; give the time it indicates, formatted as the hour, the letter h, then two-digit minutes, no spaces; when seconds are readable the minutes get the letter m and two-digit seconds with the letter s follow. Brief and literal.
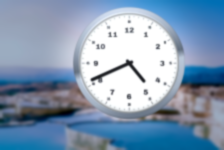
4h41
